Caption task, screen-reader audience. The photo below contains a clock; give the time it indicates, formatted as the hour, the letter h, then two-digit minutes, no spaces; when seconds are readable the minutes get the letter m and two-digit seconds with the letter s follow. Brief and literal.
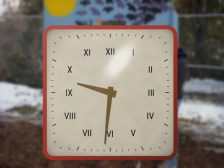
9h31
